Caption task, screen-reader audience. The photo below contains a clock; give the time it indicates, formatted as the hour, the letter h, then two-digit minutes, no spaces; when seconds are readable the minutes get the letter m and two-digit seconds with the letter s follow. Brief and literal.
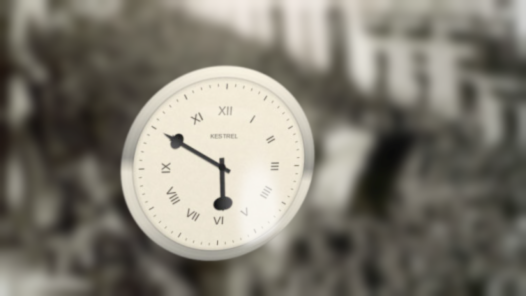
5h50
